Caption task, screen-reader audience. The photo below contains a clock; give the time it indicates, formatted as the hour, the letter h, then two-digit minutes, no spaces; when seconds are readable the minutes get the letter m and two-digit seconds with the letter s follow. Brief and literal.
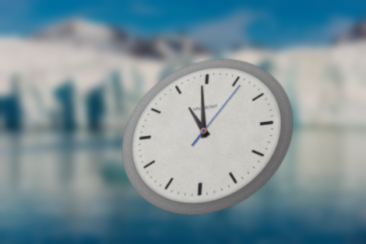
10h59m06s
